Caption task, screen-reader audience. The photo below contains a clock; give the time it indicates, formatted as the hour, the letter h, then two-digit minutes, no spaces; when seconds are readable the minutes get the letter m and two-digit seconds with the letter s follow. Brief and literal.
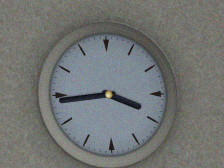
3h44
